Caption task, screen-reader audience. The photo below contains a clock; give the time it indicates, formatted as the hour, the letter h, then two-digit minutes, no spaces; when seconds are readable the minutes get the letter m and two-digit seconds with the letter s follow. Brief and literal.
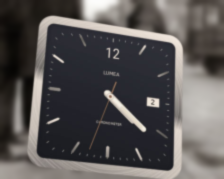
4h21m33s
